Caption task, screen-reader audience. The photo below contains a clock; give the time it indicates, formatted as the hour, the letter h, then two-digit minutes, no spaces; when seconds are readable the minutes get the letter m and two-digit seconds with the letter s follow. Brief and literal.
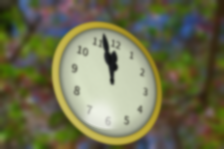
11h57
